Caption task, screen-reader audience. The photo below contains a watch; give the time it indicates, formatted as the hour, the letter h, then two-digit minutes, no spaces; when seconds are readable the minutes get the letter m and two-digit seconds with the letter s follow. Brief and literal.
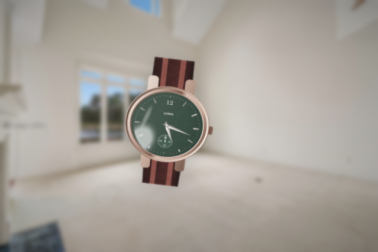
5h18
